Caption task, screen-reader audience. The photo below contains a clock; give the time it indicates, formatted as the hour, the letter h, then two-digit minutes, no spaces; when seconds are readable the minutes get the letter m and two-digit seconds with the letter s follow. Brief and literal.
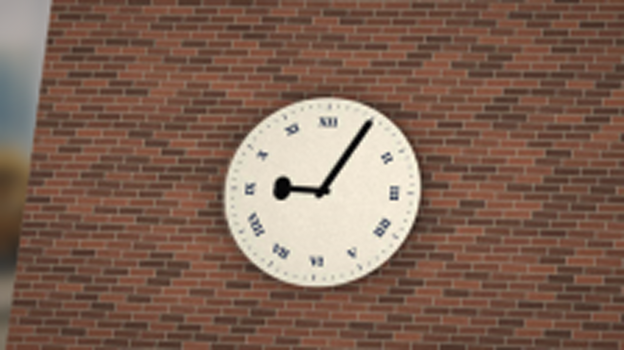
9h05
